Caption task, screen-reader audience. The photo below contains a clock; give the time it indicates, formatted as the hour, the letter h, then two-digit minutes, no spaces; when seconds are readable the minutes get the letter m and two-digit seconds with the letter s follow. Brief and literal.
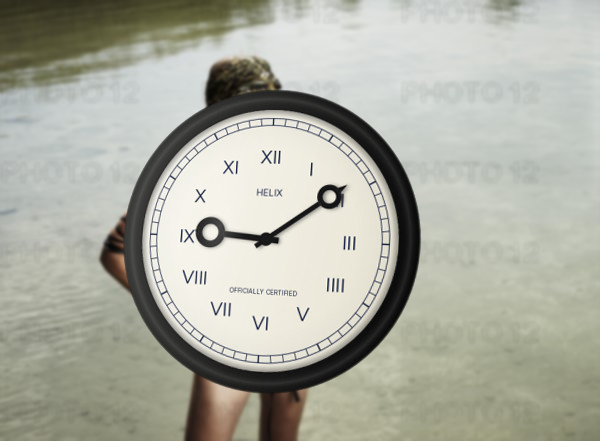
9h09
